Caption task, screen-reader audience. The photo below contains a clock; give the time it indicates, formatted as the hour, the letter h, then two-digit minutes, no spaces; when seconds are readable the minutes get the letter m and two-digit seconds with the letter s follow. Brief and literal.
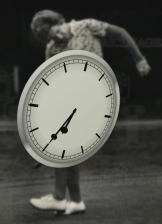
6h35
